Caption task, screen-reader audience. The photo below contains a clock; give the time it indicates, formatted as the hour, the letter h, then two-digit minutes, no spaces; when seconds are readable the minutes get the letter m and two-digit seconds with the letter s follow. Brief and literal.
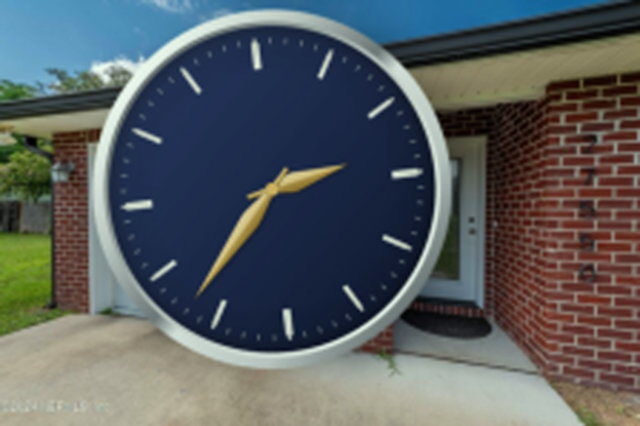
2h37
